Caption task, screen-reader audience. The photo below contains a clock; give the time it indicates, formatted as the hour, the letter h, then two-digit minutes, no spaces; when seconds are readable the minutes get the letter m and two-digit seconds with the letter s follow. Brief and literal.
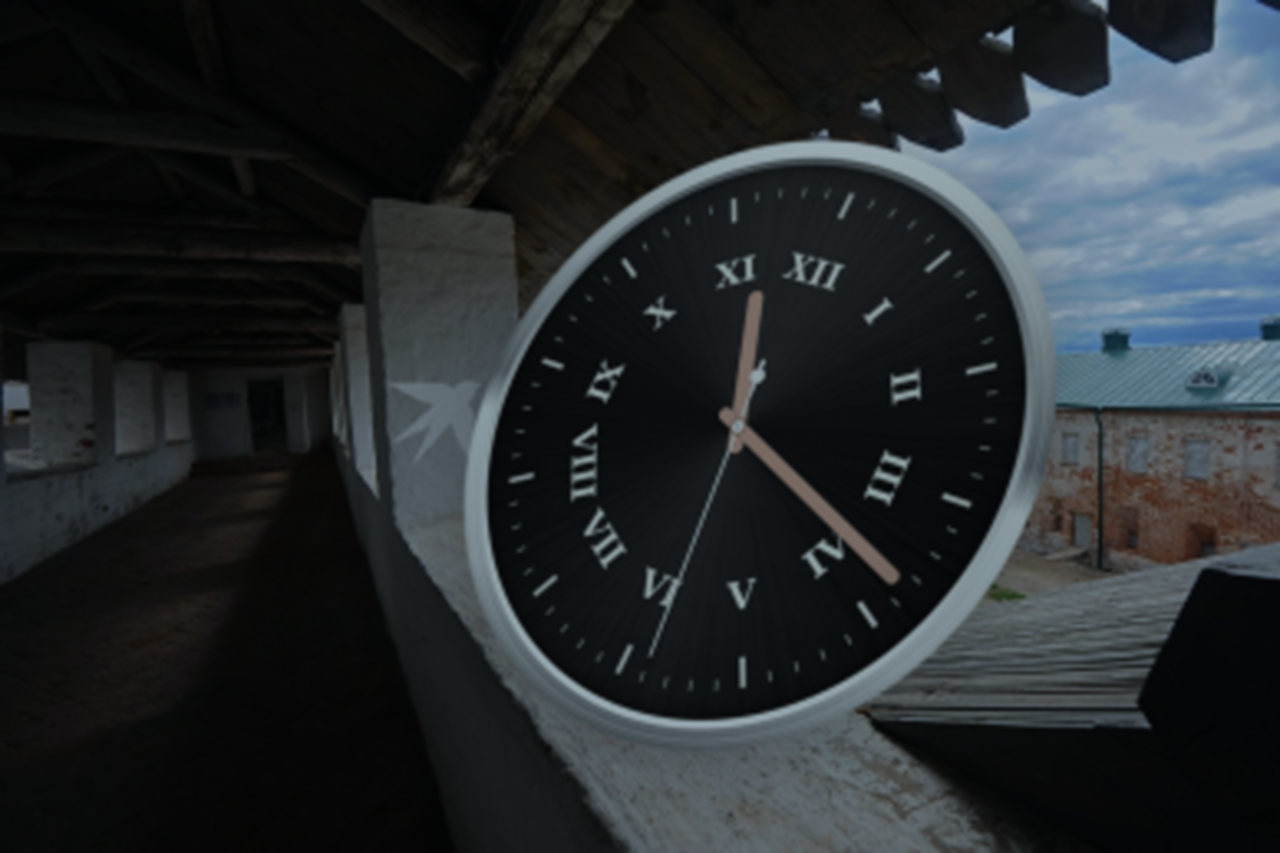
11h18m29s
